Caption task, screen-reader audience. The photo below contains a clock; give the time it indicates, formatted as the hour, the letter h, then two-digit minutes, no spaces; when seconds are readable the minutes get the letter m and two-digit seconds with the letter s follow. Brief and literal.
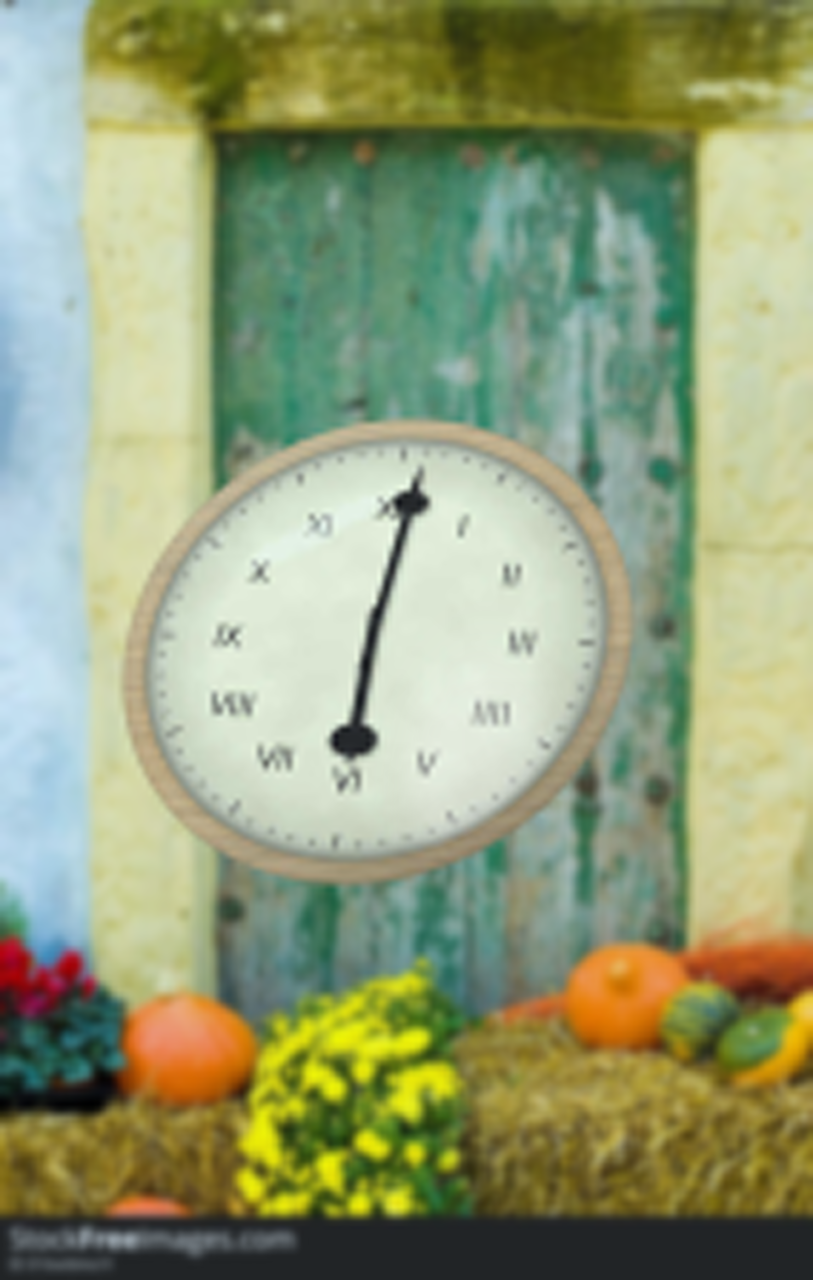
6h01
